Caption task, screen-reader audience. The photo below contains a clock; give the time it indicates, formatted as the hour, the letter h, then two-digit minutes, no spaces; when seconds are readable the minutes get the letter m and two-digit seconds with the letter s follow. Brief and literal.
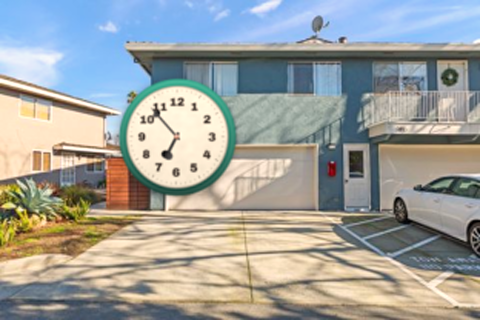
6h53
